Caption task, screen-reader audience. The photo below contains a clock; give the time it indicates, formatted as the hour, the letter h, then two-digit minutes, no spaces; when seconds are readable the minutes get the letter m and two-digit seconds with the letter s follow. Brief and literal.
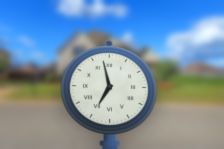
6h58
